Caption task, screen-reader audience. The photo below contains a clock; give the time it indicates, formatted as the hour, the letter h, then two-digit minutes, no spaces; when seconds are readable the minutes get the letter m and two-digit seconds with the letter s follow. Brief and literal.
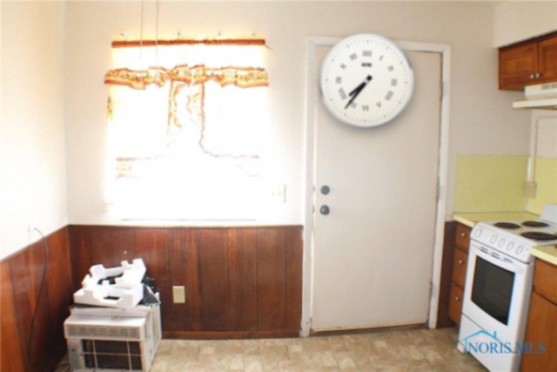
7h36
